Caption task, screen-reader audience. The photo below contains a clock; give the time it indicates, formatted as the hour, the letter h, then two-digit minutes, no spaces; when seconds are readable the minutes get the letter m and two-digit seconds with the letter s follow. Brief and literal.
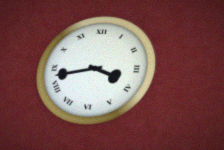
3h43
